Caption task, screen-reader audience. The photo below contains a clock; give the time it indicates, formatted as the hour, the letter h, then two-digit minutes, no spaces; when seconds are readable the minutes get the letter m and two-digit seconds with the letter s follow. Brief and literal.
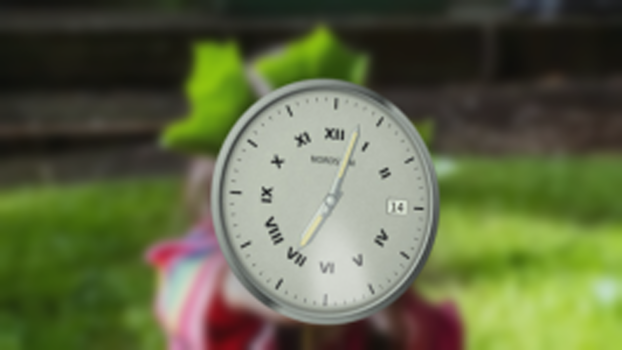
7h03
